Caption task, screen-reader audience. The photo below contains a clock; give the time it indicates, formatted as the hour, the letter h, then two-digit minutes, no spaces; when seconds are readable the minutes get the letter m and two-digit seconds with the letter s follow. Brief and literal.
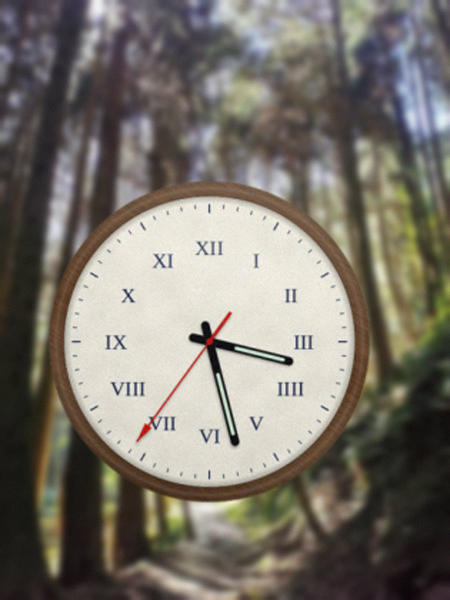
3h27m36s
